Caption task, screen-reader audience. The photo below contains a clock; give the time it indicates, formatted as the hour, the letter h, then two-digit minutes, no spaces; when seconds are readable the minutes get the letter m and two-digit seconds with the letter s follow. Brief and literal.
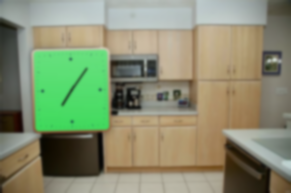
7h06
